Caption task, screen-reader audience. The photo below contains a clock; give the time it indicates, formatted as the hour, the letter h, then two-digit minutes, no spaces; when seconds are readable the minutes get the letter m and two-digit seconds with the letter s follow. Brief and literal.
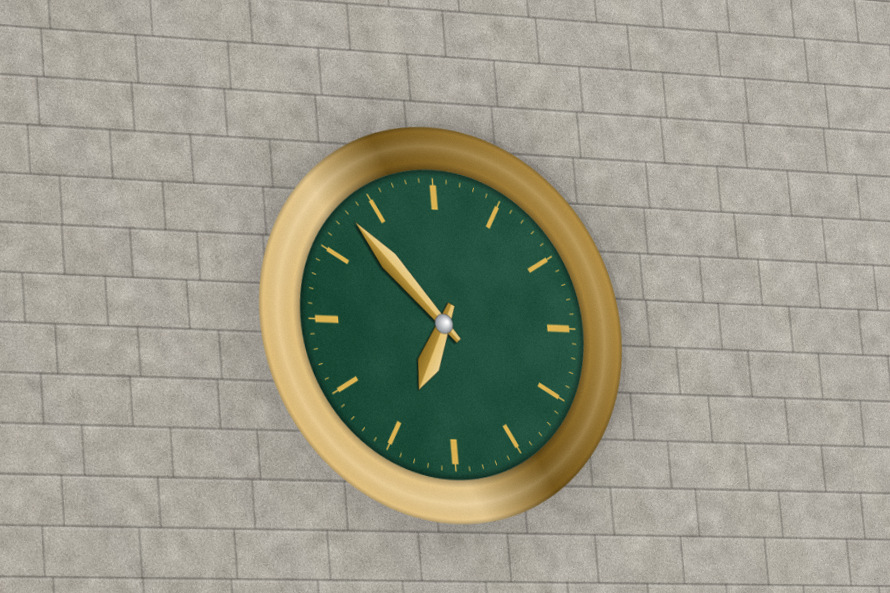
6h53
